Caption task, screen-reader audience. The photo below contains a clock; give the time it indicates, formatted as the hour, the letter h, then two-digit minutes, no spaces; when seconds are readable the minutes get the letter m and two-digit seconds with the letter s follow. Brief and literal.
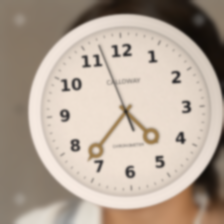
4h36m57s
